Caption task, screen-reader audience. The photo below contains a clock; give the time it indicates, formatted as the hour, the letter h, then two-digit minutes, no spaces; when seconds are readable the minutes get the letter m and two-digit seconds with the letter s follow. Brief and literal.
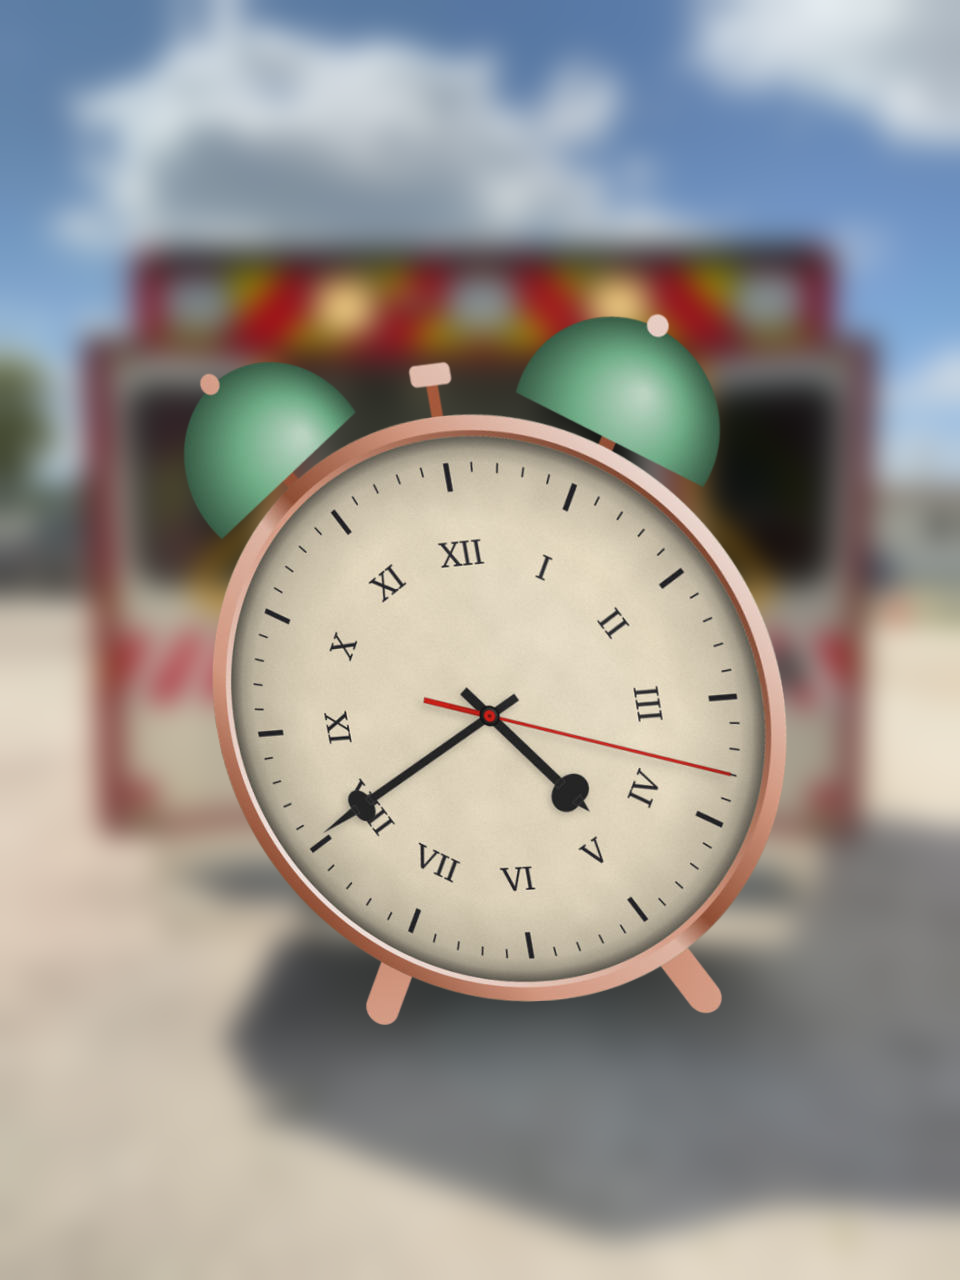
4h40m18s
